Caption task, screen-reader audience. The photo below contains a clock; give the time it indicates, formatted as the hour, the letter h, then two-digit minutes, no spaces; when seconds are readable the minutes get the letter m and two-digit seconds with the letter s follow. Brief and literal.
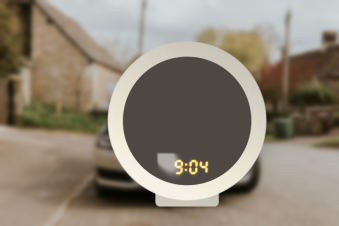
9h04
